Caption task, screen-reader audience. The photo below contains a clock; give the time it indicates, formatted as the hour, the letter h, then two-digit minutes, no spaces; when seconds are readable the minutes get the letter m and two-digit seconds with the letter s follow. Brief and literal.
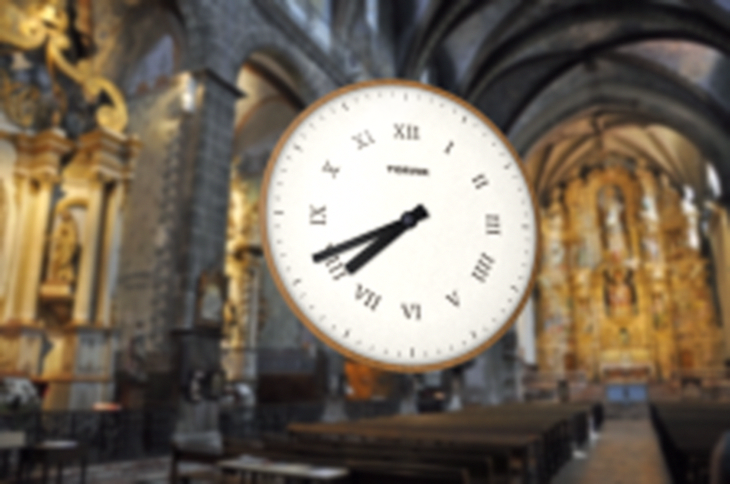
7h41
